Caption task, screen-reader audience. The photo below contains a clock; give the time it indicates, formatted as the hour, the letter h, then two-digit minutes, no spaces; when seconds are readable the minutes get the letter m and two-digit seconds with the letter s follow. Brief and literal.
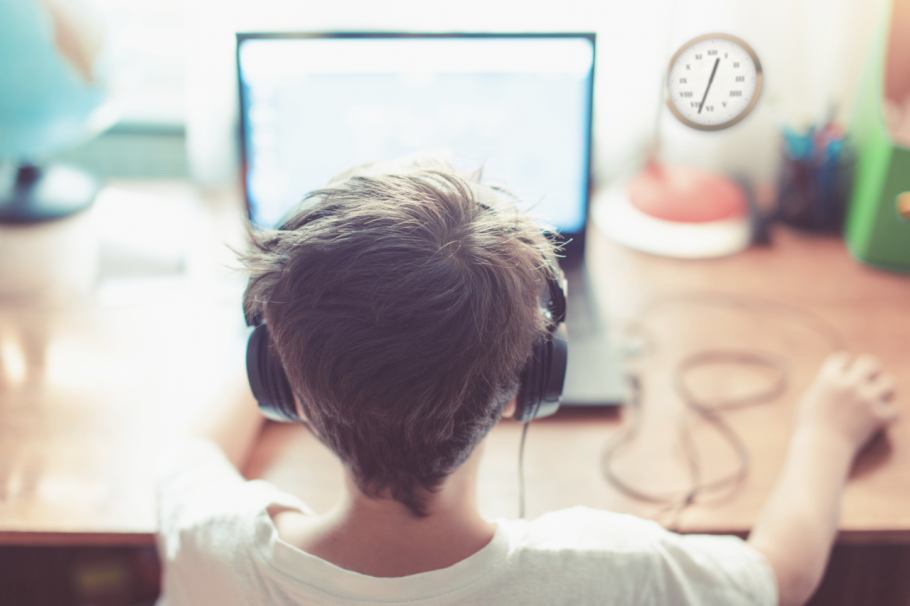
12h33
